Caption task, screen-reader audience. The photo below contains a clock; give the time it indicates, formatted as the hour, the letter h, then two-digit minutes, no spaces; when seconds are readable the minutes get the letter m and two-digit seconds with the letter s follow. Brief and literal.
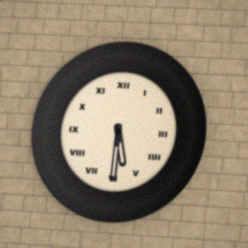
5h30
